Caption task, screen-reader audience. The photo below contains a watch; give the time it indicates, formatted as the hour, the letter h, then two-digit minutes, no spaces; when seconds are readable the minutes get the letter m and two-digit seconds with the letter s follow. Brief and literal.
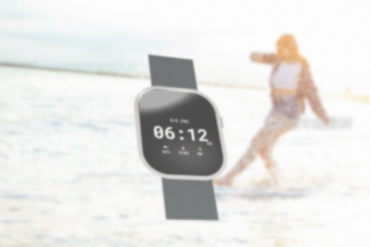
6h12
